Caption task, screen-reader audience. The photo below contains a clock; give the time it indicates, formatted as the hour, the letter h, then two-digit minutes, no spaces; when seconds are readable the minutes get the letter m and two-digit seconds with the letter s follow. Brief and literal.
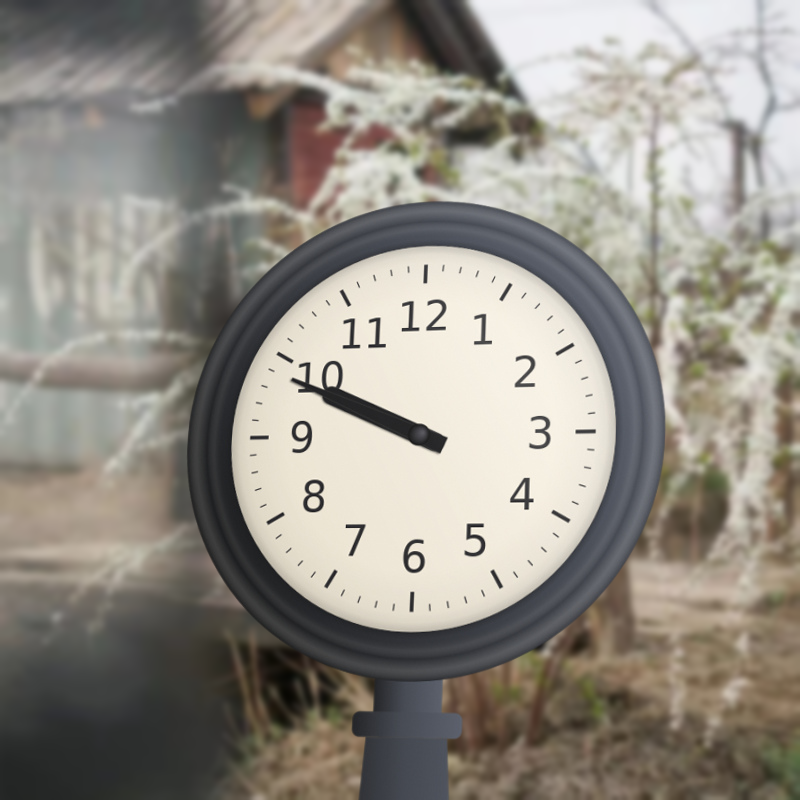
9h49
